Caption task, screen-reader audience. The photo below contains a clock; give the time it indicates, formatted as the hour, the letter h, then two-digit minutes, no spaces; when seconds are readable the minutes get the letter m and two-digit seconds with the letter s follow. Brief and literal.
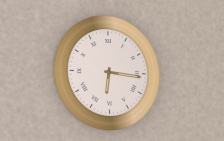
6h16
